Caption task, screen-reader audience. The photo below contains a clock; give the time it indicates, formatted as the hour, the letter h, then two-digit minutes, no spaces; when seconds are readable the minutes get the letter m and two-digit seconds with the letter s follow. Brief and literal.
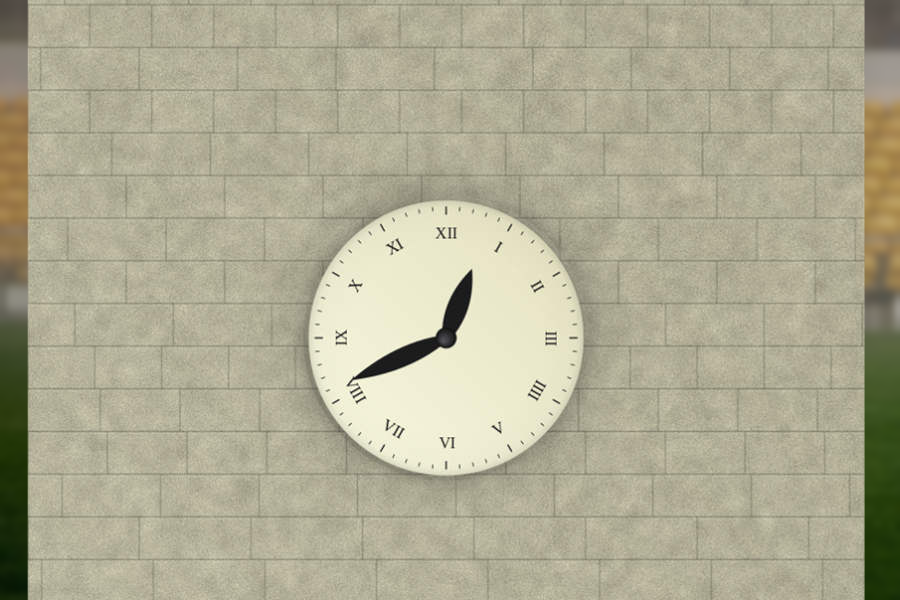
12h41
